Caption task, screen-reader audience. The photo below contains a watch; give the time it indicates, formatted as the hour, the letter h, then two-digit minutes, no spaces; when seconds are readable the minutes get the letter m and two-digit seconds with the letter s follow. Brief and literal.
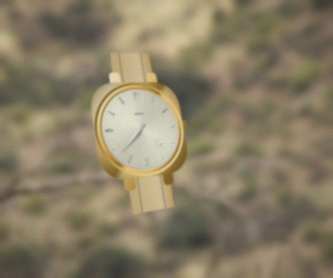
7h38
